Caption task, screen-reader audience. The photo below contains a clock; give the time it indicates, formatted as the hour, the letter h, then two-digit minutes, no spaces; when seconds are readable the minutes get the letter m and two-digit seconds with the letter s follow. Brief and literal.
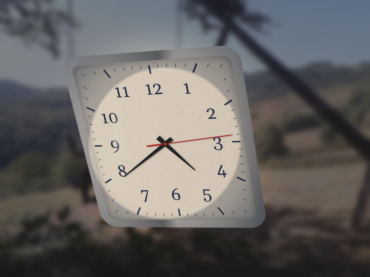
4h39m14s
